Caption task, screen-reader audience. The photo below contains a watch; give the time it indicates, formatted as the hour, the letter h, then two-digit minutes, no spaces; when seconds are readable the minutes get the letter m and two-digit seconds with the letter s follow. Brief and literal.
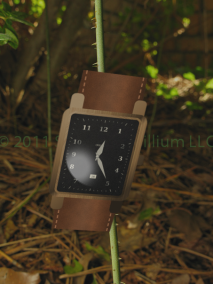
12h25
